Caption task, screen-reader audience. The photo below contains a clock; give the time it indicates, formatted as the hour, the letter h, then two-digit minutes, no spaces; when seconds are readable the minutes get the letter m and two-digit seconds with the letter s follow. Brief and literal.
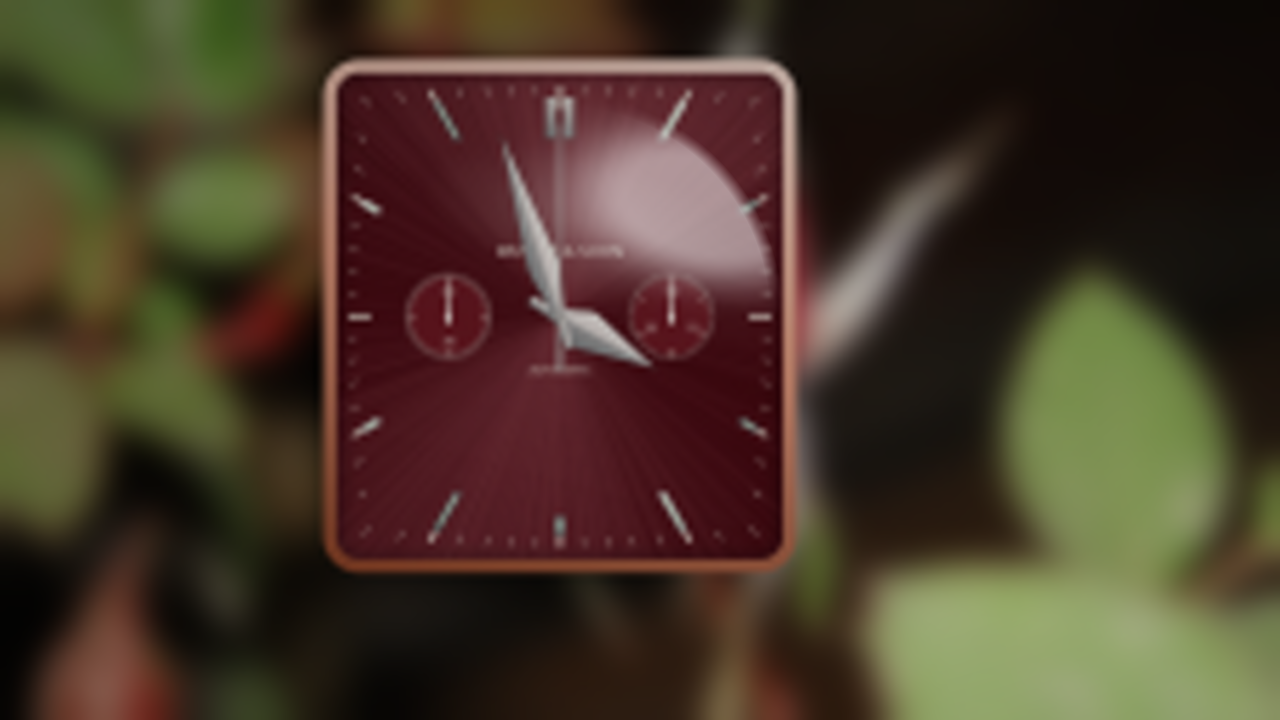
3h57
